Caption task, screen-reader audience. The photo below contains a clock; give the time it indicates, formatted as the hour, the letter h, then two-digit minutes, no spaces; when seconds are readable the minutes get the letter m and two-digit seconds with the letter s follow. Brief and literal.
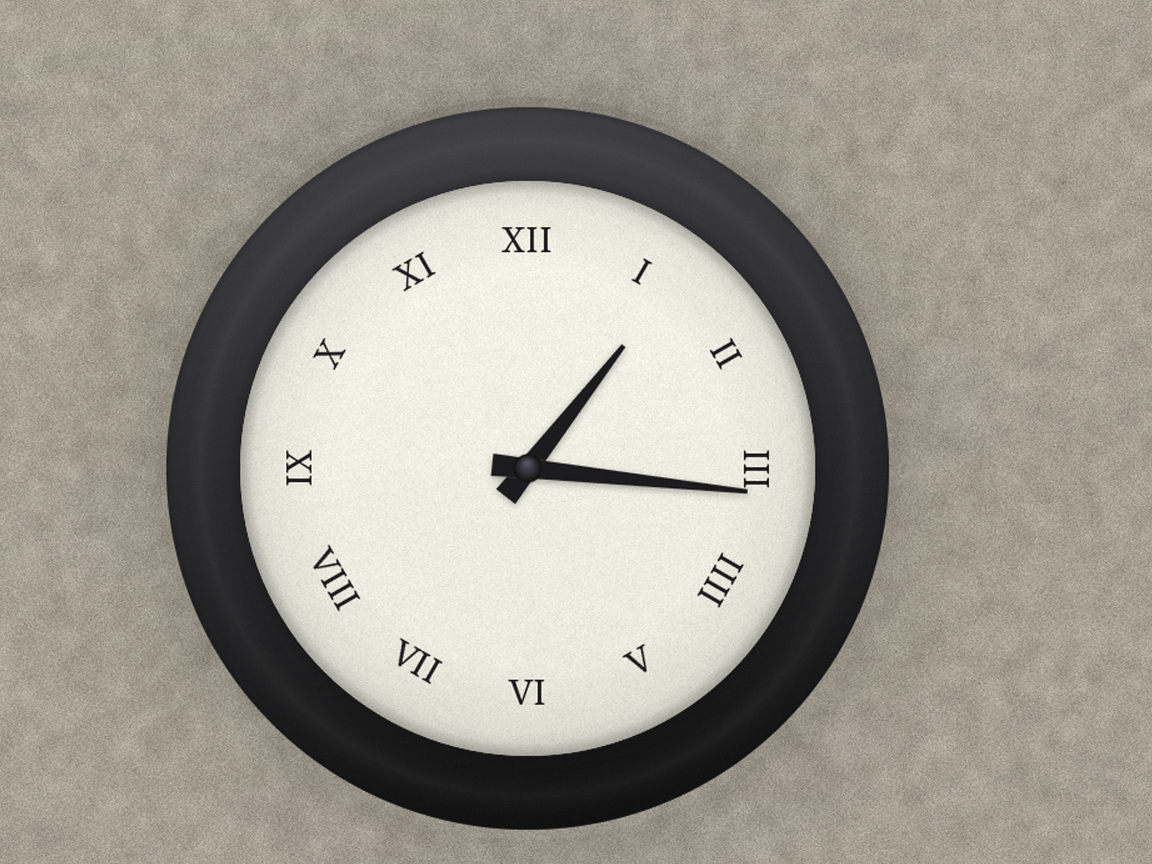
1h16
